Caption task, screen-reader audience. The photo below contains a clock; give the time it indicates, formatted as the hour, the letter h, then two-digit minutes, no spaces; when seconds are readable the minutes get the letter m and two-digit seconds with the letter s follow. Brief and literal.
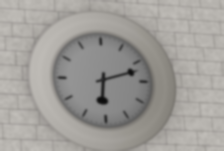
6h12
